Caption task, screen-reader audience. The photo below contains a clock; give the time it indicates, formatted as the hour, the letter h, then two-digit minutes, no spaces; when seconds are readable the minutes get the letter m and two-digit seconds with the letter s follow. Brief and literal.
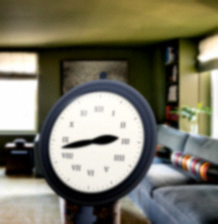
2h43
